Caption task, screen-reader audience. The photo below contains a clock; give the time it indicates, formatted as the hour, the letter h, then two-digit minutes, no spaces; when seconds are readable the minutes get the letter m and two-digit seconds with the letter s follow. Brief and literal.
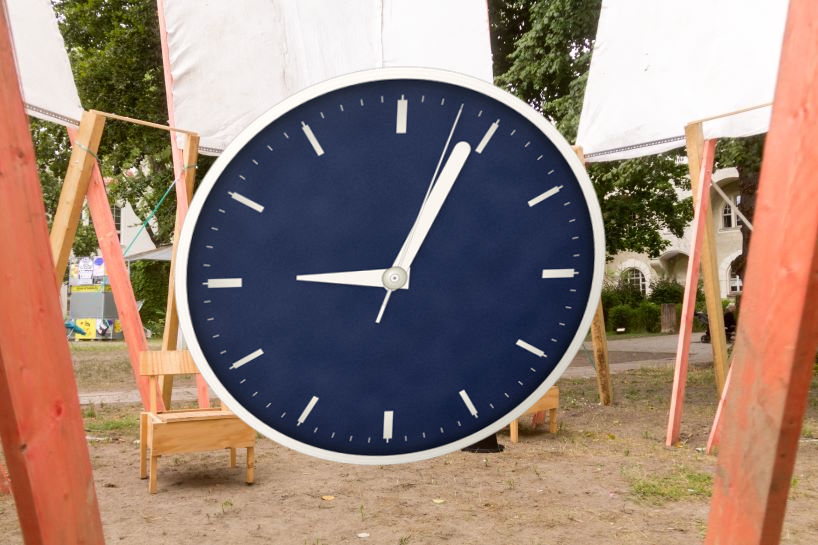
9h04m03s
